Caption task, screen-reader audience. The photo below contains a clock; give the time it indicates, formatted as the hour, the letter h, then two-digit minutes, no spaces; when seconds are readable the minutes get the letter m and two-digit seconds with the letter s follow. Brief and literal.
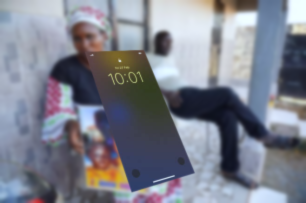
10h01
